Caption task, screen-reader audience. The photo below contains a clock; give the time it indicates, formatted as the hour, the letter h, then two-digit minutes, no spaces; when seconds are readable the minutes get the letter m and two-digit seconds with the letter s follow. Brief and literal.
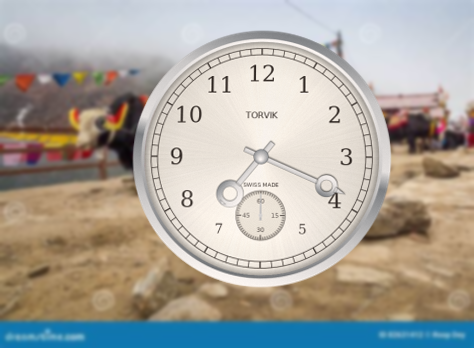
7h19
